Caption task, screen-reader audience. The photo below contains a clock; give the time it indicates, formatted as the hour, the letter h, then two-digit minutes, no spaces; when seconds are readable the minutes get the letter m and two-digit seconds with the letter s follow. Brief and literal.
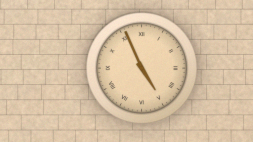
4h56
